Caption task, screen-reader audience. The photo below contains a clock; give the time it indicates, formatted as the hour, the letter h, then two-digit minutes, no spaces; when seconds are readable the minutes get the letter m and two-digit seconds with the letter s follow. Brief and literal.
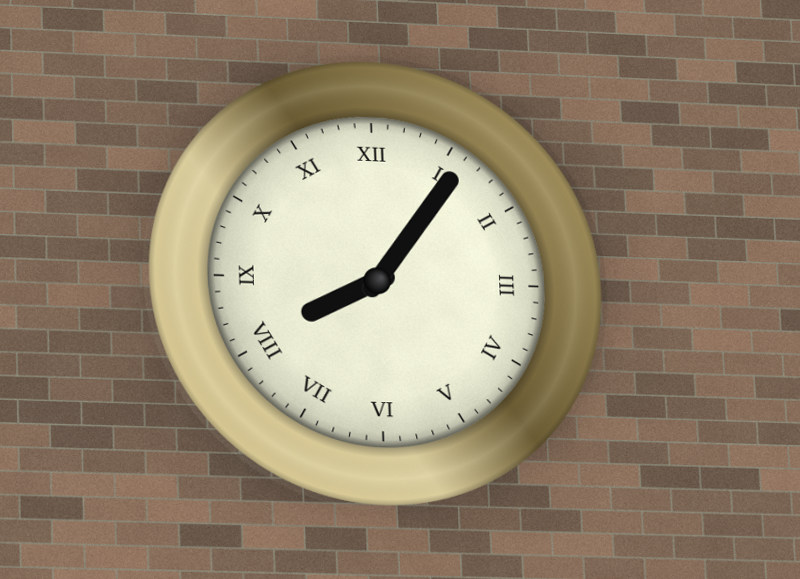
8h06
